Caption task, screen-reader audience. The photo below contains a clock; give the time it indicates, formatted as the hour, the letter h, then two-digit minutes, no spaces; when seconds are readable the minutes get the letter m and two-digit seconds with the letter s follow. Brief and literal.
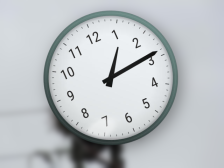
1h14
